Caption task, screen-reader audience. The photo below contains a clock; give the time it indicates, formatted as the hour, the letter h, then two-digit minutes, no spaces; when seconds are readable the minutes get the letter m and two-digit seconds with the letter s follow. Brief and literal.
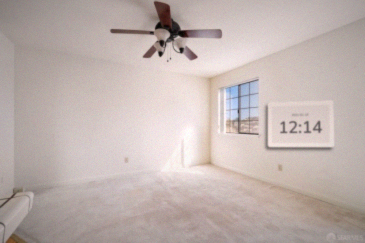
12h14
